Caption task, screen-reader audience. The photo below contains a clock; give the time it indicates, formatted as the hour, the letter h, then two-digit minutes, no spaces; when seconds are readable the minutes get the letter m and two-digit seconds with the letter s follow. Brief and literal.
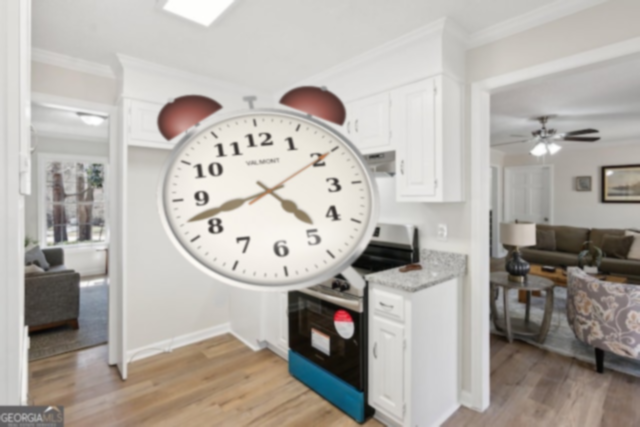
4h42m10s
